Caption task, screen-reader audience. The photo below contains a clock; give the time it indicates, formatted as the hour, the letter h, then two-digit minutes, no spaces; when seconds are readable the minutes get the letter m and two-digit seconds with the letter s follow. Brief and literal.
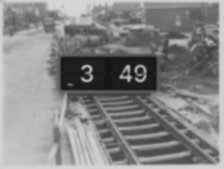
3h49
